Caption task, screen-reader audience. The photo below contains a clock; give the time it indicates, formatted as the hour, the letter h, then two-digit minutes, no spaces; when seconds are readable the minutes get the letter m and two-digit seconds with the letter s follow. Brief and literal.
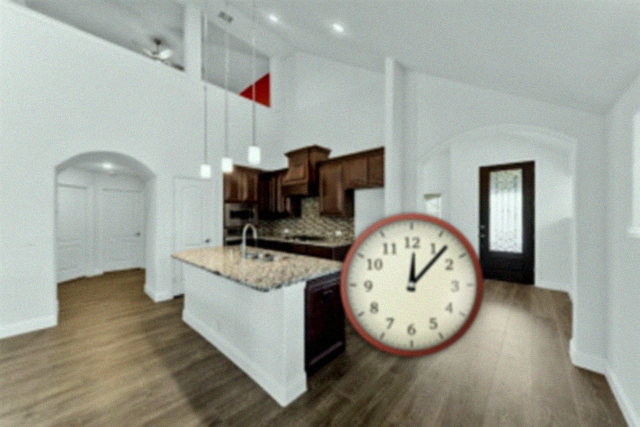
12h07
